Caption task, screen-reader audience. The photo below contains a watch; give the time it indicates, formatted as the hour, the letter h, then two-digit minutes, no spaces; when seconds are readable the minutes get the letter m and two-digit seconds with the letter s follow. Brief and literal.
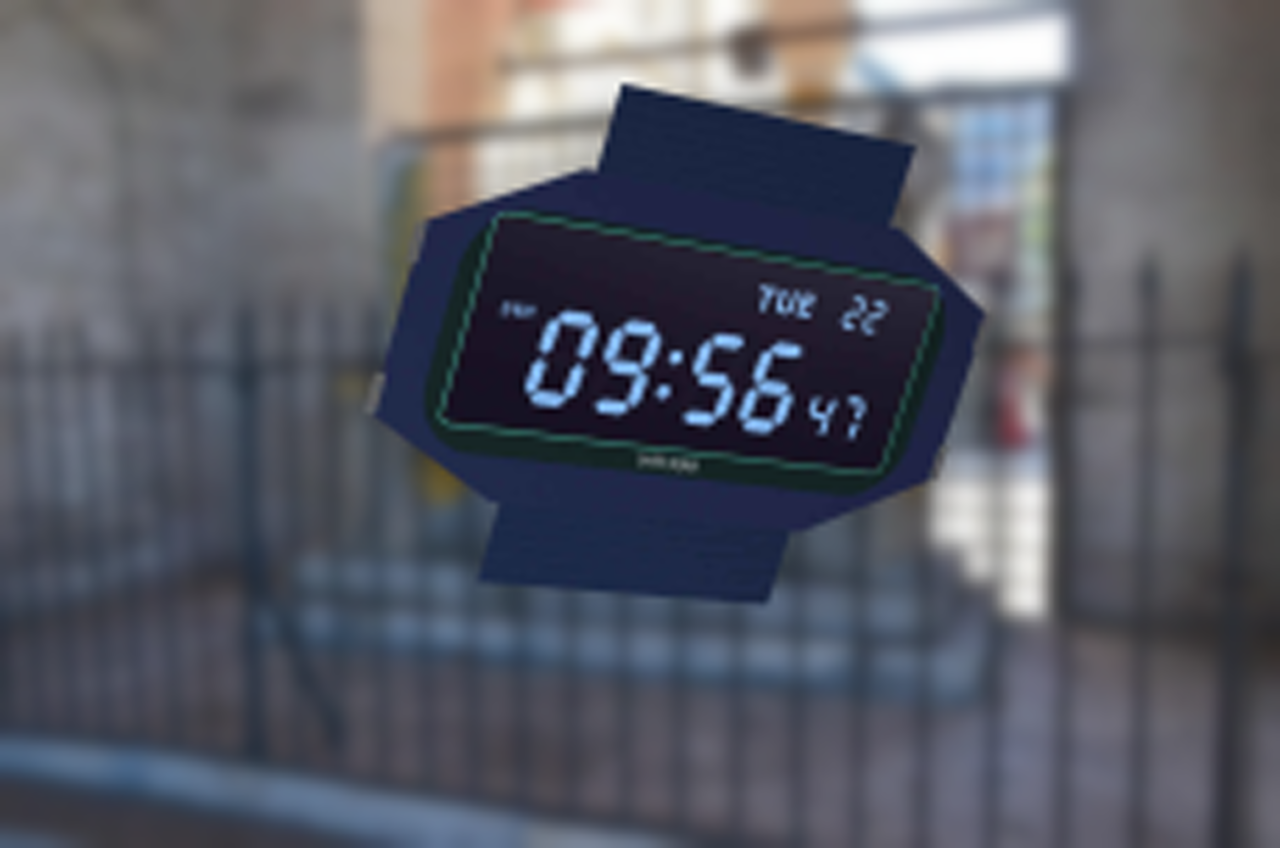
9h56m47s
